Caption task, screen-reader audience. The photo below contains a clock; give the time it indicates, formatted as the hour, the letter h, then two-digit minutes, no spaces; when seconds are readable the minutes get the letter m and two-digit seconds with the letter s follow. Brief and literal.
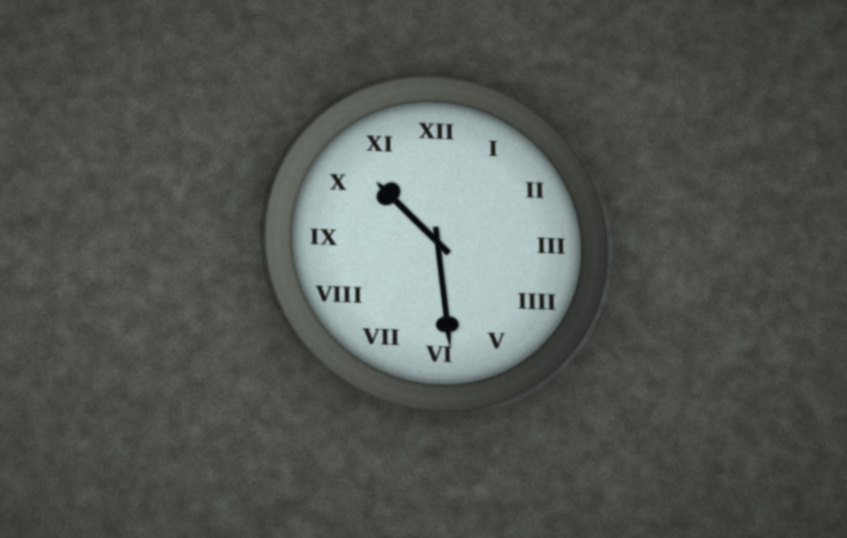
10h29
